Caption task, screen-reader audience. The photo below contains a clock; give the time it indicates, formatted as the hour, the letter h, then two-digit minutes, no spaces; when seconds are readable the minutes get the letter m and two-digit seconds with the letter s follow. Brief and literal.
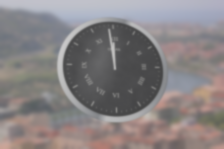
11h59
